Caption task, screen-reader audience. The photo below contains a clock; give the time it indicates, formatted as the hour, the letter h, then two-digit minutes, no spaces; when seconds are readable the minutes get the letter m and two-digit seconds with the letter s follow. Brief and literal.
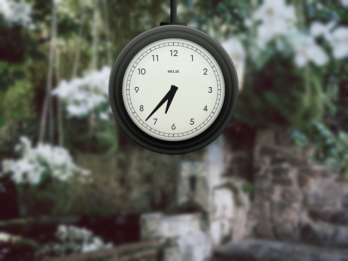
6h37
